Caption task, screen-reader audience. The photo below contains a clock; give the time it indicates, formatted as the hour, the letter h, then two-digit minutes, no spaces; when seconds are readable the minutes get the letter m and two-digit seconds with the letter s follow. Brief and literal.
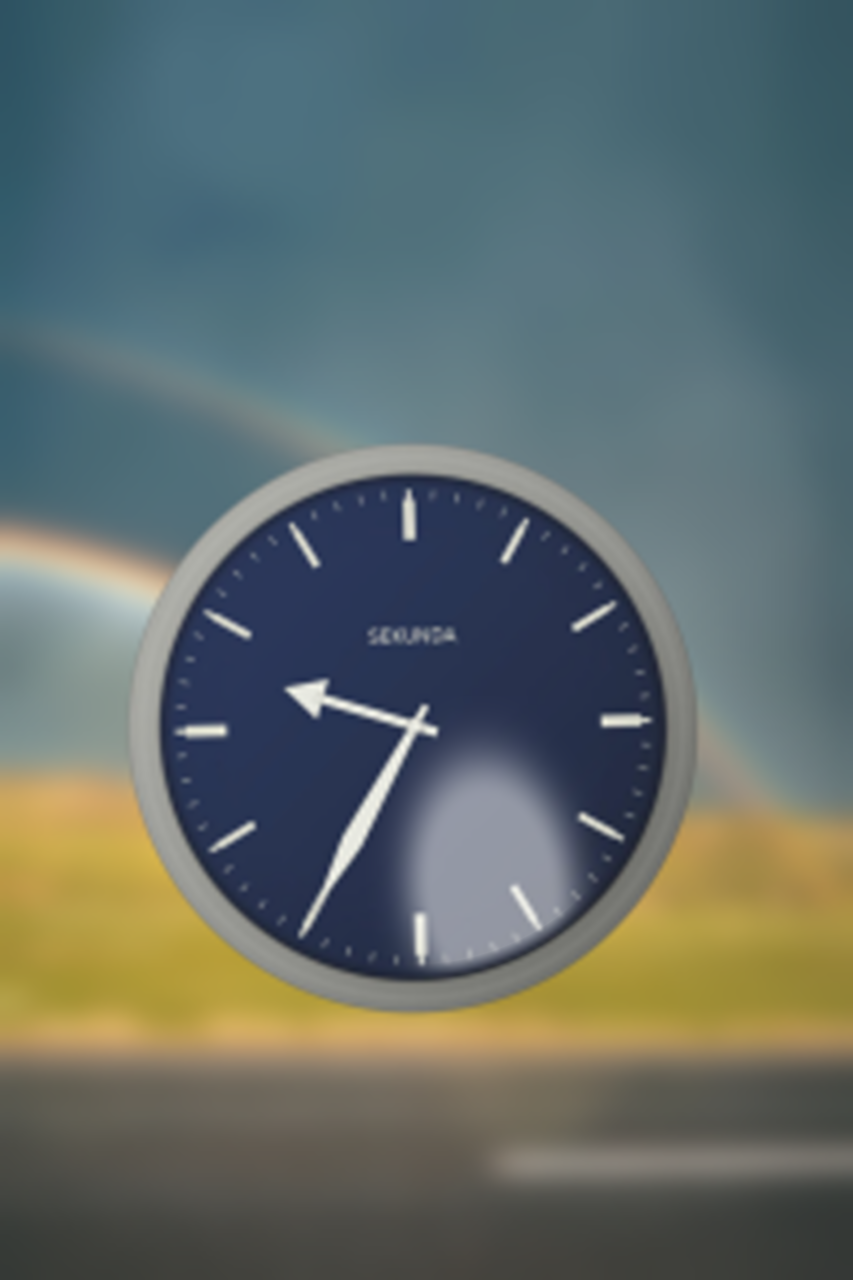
9h35
